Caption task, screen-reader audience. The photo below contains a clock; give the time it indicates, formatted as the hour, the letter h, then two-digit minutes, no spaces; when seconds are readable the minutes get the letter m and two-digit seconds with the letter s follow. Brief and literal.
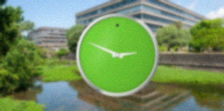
2h49
